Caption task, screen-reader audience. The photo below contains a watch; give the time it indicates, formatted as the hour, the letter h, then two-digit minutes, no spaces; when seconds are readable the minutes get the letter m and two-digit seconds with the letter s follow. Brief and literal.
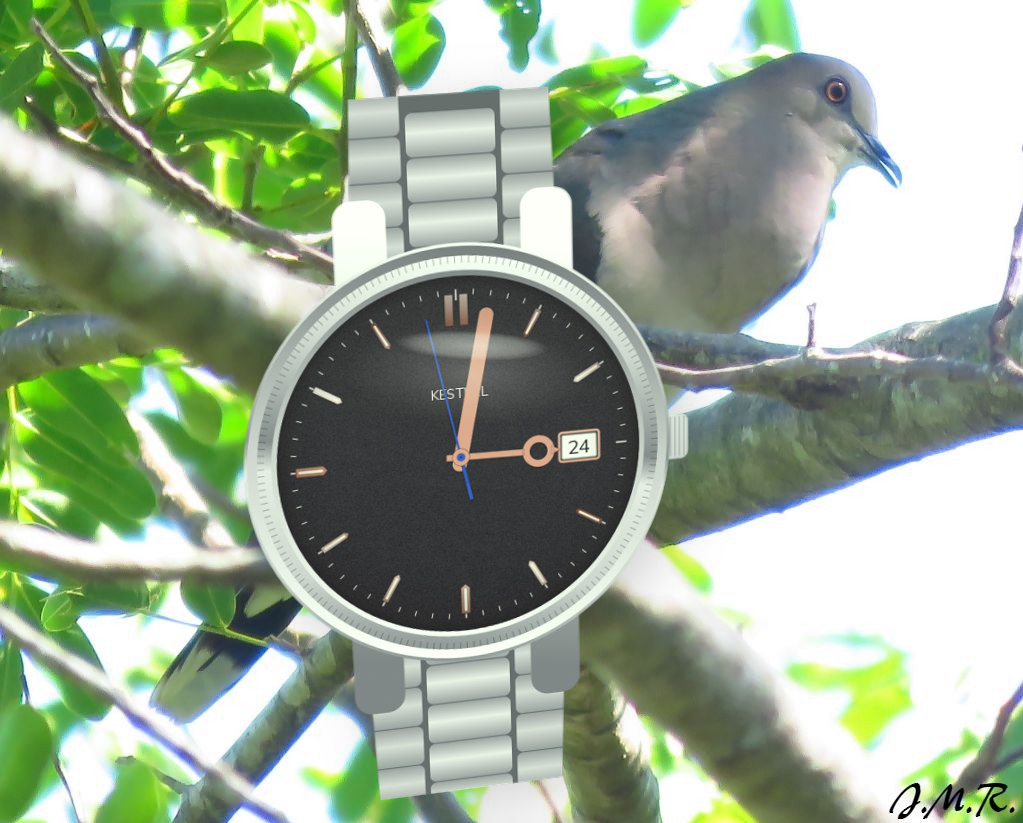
3h01m58s
